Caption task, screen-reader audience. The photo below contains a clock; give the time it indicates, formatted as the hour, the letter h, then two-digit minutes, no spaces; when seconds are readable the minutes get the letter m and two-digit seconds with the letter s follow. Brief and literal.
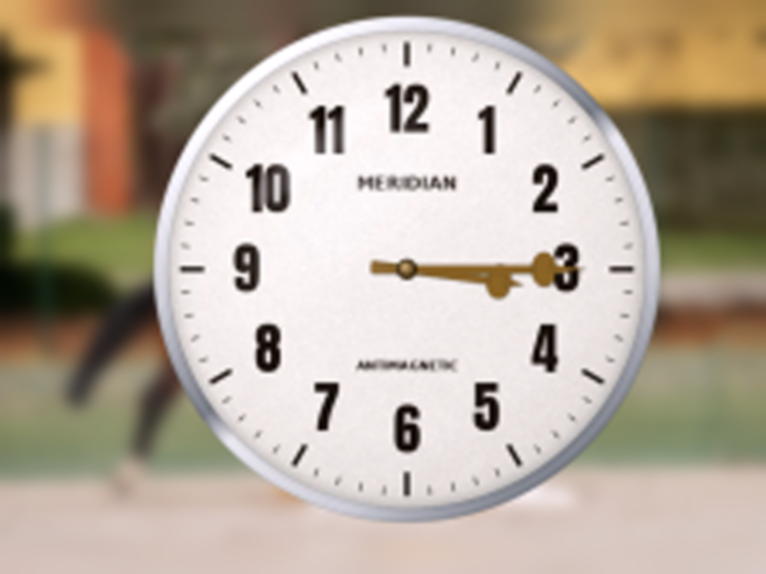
3h15
